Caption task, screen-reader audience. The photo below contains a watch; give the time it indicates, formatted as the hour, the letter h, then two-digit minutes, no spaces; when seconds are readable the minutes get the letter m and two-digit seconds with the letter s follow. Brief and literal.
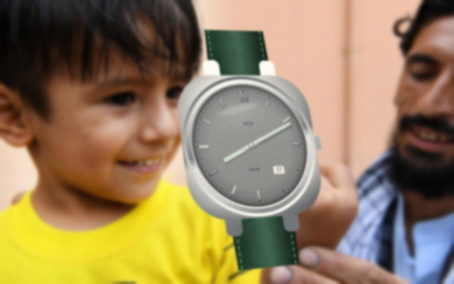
8h11
